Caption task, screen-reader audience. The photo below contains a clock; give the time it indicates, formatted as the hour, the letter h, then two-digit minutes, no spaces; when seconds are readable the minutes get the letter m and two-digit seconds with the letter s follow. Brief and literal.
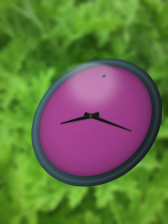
8h17
